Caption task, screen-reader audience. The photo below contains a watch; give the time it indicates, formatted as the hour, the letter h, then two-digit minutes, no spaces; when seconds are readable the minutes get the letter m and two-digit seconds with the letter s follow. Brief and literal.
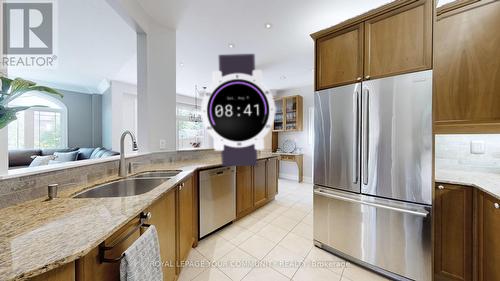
8h41
